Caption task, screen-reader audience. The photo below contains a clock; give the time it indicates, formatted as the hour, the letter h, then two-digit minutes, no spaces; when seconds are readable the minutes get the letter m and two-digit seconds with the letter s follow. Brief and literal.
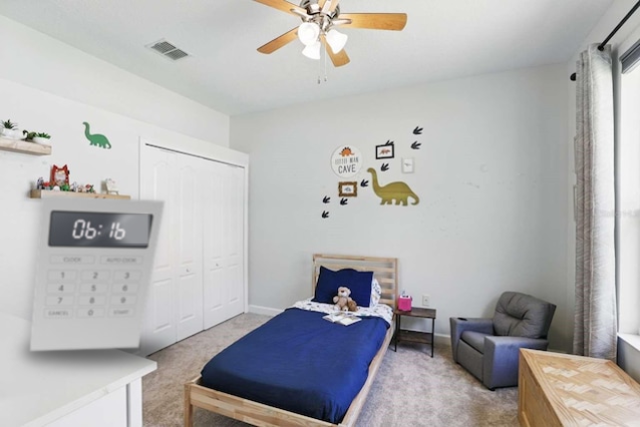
6h16
